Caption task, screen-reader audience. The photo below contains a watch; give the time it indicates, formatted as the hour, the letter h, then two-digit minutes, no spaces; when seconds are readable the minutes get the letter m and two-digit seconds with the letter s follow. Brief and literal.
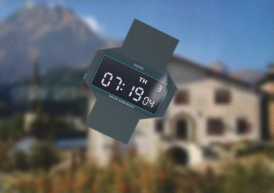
7h19m04s
